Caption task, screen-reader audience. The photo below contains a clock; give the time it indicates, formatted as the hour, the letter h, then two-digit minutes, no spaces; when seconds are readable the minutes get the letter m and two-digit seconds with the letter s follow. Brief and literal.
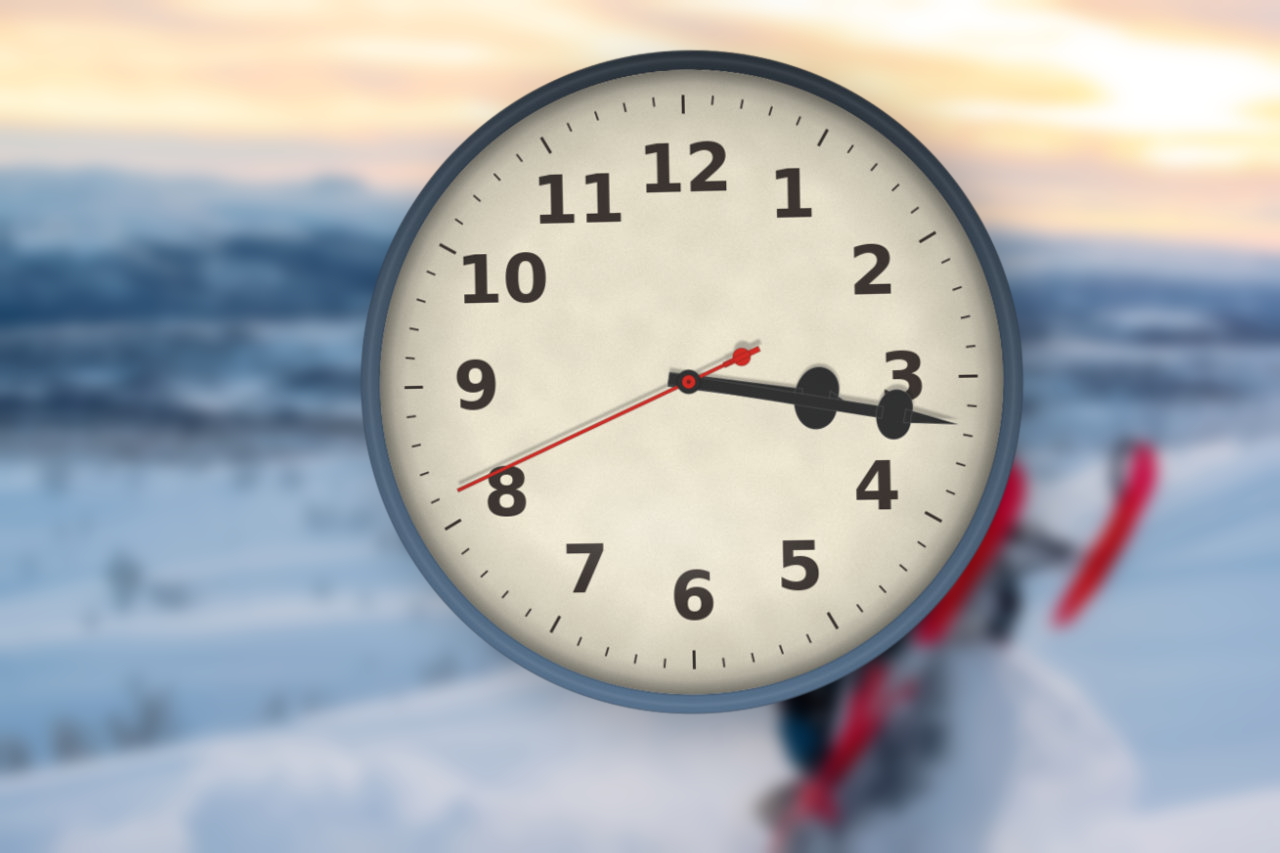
3h16m41s
